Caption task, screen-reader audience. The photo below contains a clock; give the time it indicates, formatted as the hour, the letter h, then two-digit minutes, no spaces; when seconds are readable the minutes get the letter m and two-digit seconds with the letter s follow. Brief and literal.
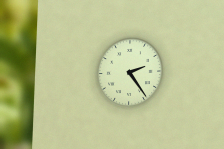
2h24
